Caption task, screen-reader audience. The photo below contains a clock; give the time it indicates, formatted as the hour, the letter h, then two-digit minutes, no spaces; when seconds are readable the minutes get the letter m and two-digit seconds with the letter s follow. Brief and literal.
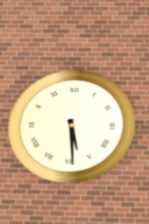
5h29
